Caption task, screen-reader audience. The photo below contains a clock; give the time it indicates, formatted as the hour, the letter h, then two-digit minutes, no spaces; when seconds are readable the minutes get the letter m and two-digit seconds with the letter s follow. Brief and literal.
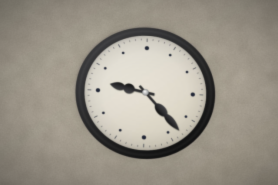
9h23
